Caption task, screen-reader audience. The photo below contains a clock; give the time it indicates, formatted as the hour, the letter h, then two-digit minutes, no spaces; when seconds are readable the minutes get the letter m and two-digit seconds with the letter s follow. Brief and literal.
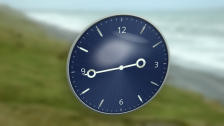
2h44
